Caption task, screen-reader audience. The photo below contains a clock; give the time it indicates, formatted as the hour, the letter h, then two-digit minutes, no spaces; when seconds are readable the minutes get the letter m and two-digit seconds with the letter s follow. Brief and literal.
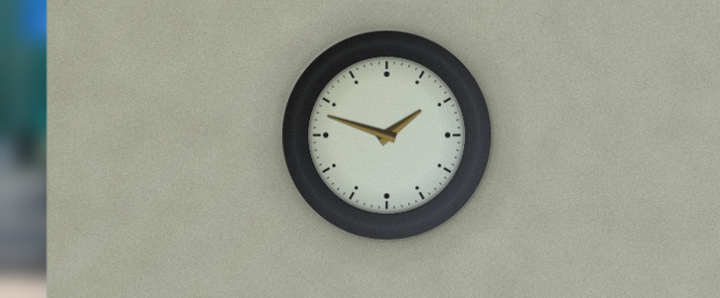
1h48
